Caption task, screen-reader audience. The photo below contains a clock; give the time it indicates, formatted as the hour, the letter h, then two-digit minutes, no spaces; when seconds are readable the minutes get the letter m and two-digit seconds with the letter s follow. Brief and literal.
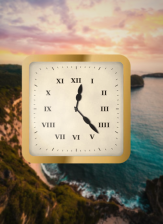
12h23
